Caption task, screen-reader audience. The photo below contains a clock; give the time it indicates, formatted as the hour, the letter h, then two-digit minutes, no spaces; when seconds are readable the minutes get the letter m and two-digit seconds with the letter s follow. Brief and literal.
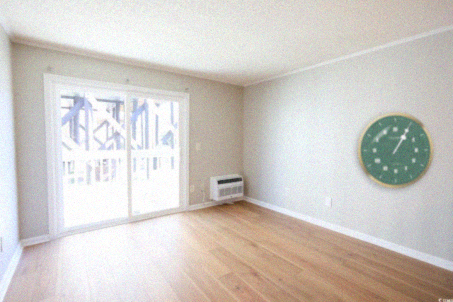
1h05
